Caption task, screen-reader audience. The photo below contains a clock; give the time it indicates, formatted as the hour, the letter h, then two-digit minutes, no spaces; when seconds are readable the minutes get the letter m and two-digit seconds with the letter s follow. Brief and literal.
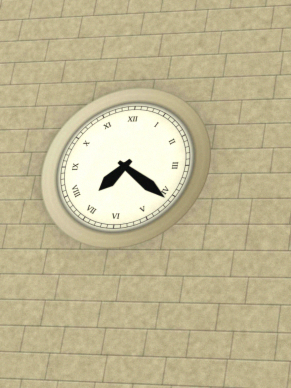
7h21
